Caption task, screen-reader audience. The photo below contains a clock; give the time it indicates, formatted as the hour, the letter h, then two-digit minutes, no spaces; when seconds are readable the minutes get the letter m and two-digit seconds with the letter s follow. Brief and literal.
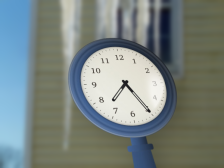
7h25
